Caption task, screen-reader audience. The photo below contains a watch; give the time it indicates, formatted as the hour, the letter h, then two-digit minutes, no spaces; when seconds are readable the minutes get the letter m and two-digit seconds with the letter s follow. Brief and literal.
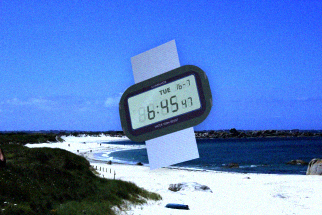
6h45m47s
